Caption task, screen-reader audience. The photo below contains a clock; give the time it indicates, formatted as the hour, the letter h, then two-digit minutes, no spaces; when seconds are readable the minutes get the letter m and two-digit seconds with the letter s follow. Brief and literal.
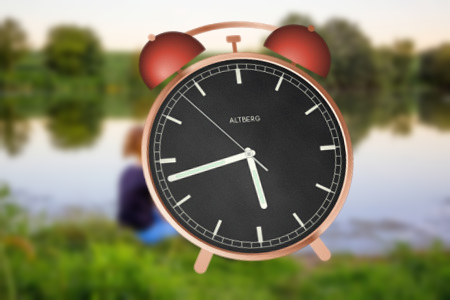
5h42m53s
